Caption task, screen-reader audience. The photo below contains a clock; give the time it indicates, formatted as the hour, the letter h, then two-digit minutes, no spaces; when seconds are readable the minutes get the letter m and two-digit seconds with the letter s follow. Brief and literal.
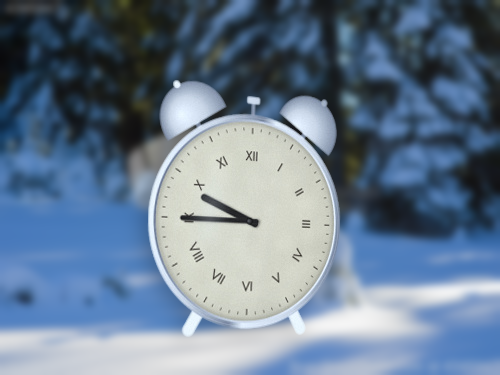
9h45
